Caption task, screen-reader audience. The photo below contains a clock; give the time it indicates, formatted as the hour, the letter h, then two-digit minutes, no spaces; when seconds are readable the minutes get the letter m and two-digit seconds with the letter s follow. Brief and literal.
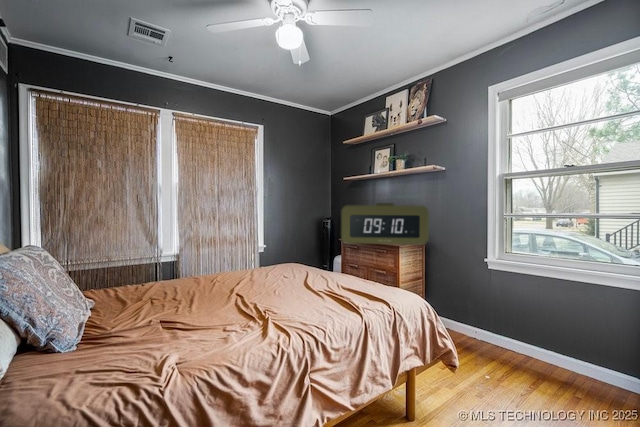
9h10
